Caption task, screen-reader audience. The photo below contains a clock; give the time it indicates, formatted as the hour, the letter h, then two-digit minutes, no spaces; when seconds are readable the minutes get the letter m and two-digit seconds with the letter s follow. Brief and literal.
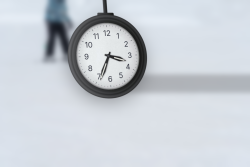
3h34
